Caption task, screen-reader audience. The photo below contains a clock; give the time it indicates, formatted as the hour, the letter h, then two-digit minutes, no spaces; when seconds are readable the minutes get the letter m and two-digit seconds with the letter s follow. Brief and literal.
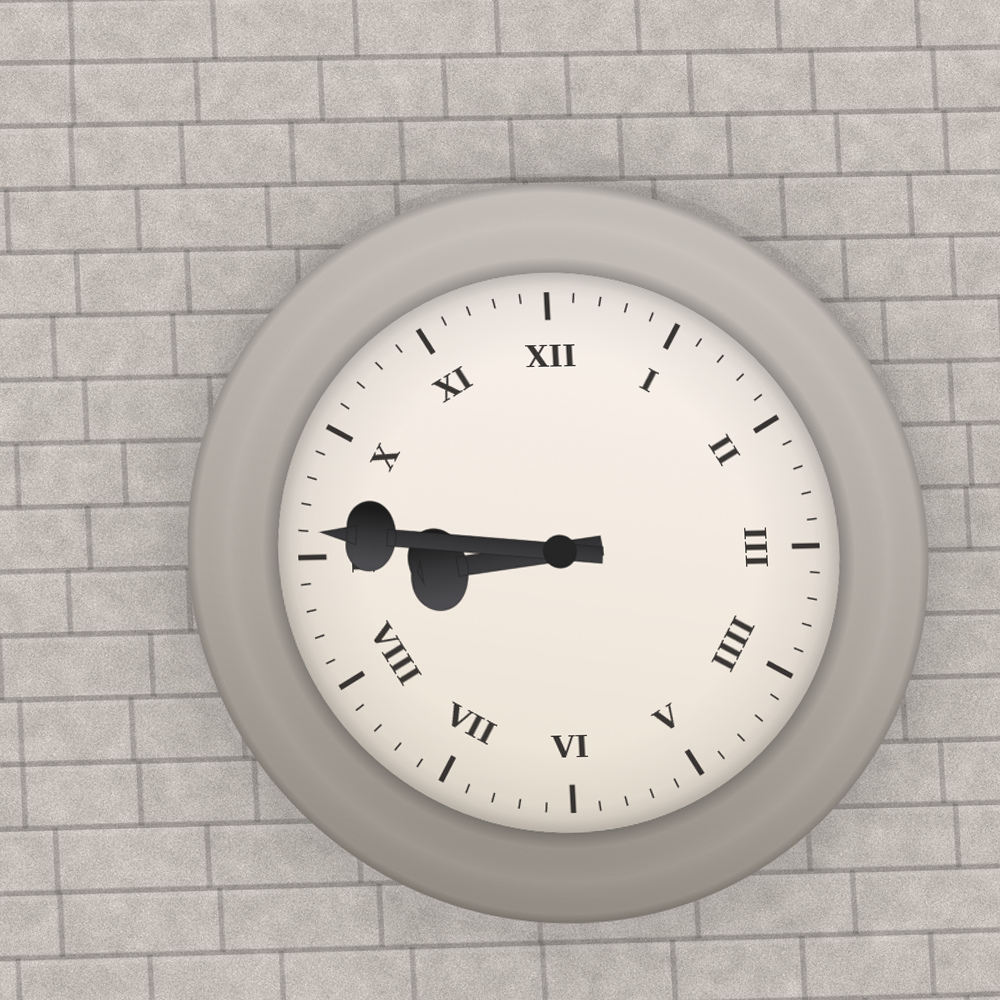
8h46
